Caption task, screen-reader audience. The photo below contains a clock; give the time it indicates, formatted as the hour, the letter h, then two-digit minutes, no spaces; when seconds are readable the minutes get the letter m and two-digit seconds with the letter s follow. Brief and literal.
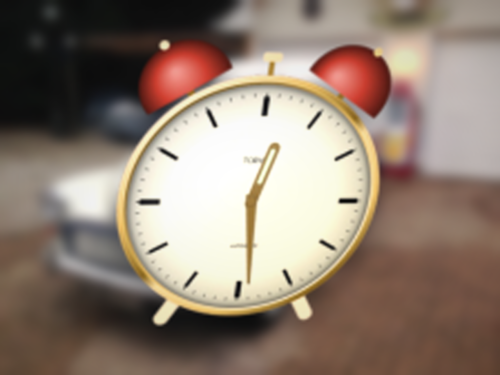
12h29
